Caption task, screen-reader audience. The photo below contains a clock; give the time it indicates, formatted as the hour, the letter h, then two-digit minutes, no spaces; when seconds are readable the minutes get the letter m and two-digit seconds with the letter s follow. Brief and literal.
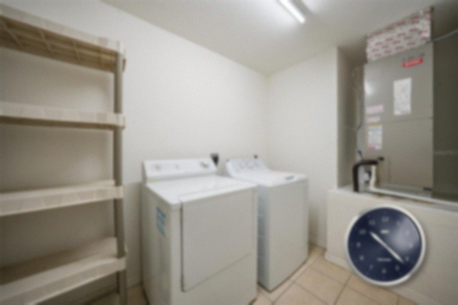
10h22
